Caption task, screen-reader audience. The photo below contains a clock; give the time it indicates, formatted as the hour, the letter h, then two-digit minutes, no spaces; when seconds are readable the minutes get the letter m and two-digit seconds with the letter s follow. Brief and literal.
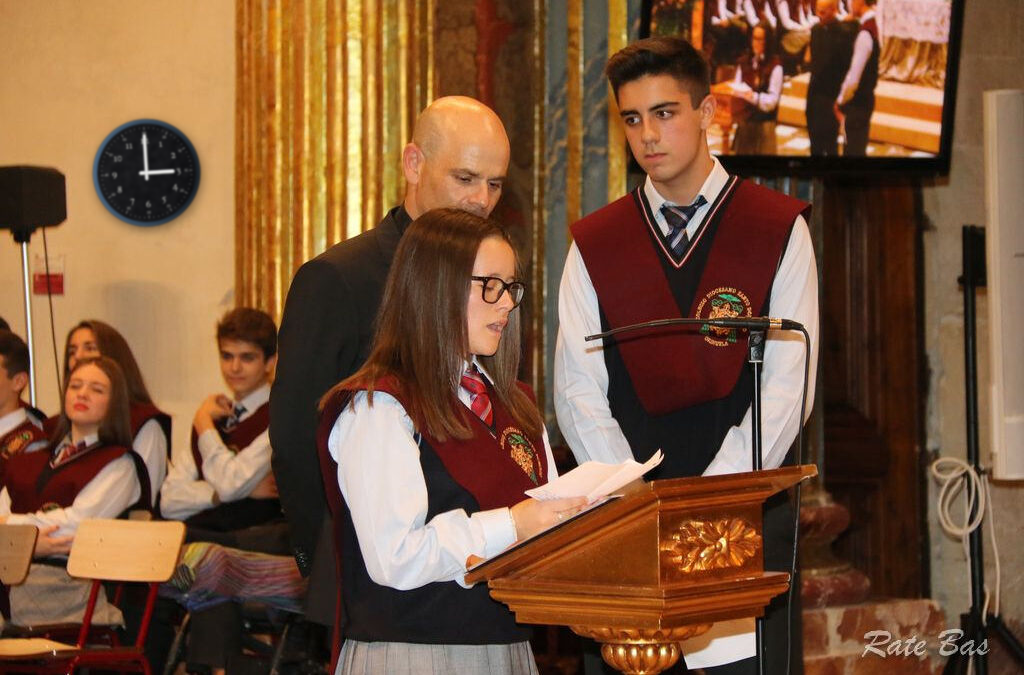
3h00
